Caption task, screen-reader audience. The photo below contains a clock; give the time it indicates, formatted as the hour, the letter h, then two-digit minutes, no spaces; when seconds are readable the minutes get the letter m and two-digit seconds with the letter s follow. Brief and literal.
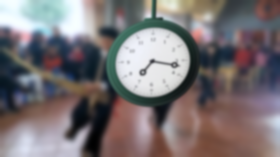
7h17
